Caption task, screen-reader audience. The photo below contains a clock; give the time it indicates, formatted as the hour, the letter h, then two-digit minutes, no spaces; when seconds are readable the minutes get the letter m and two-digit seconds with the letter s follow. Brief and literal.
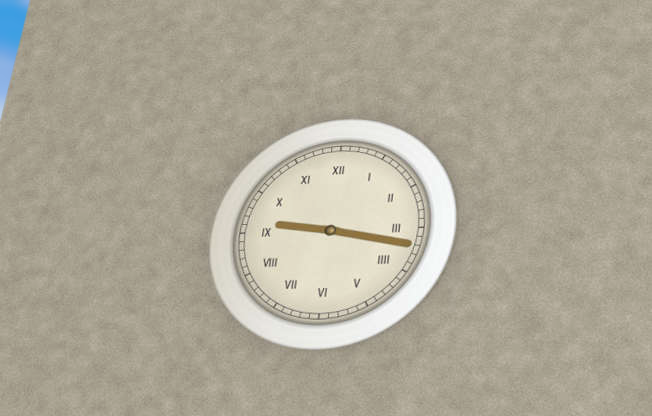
9h17
